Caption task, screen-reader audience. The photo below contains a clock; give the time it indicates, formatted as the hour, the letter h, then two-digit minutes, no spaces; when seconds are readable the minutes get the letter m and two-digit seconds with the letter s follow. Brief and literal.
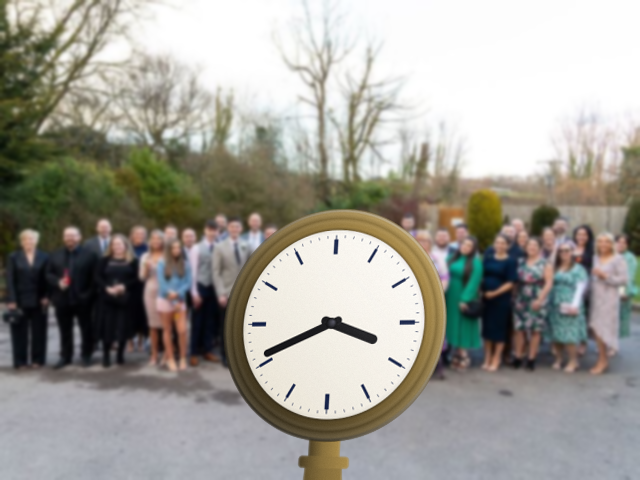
3h41
